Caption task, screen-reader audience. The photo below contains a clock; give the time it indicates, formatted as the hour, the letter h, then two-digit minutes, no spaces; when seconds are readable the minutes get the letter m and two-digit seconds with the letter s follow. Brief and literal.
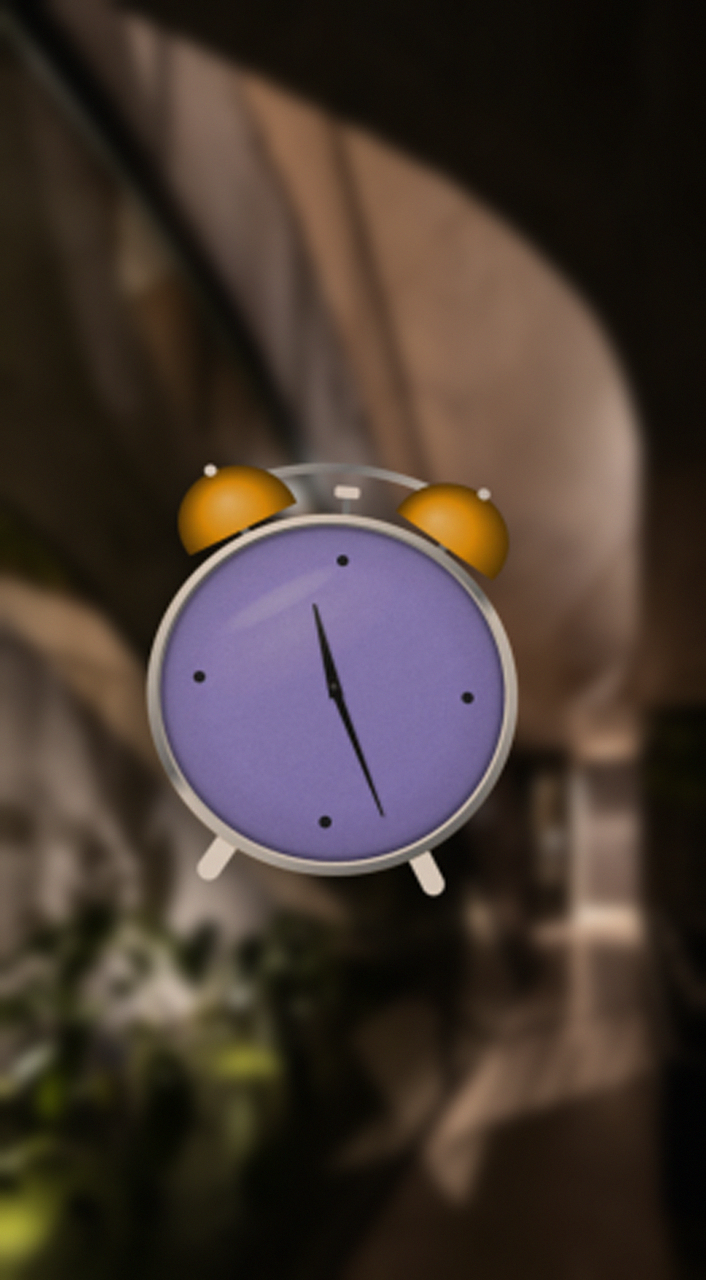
11h26
